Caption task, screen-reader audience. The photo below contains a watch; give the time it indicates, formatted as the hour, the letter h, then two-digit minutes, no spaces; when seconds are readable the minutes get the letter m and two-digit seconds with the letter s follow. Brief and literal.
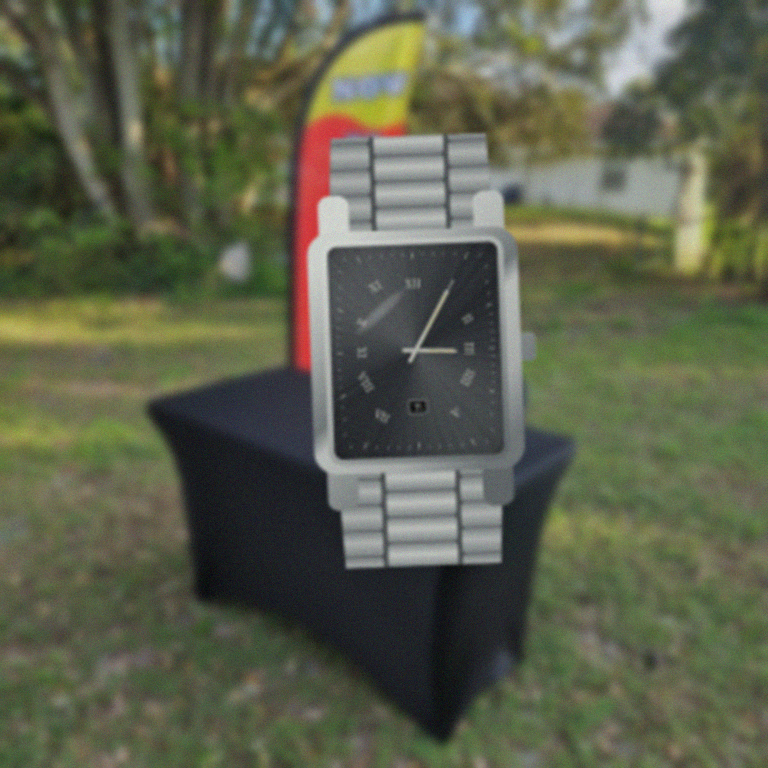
3h05
